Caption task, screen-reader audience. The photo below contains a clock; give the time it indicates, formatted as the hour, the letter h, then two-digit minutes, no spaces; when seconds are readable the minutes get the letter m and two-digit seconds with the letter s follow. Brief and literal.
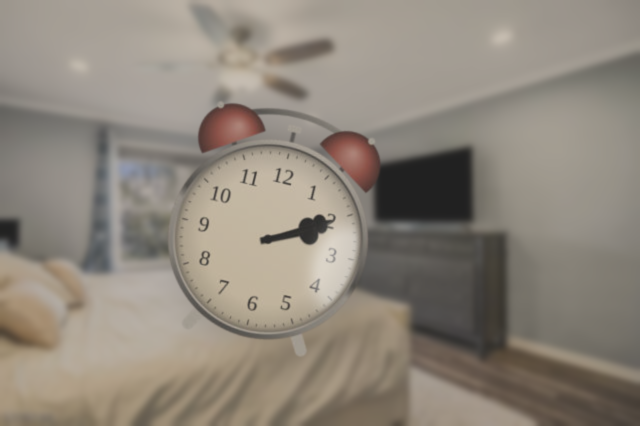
2h10
